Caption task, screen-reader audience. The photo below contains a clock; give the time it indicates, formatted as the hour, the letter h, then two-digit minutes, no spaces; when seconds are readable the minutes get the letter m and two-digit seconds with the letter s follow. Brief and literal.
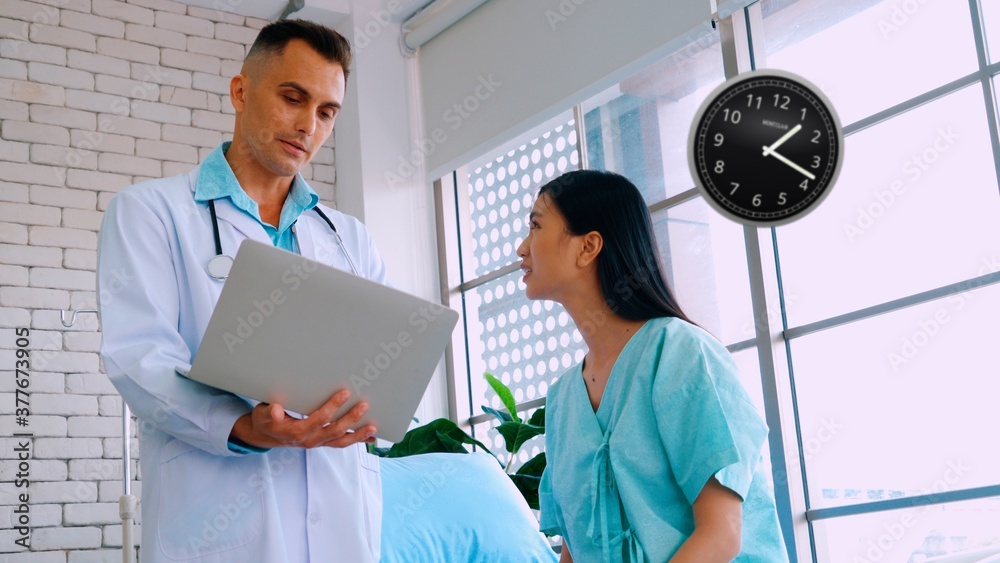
1h18
